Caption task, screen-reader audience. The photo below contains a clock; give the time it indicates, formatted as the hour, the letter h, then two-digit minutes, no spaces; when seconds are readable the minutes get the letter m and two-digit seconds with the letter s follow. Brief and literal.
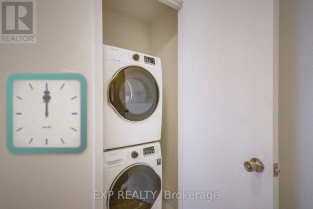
12h00
